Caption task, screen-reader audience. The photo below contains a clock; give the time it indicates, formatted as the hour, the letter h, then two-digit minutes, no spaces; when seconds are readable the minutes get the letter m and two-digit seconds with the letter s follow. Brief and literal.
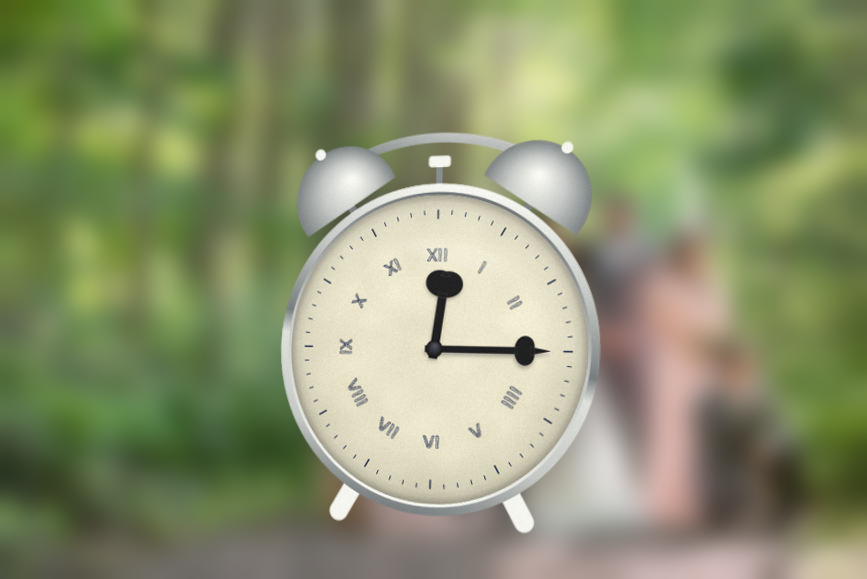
12h15
